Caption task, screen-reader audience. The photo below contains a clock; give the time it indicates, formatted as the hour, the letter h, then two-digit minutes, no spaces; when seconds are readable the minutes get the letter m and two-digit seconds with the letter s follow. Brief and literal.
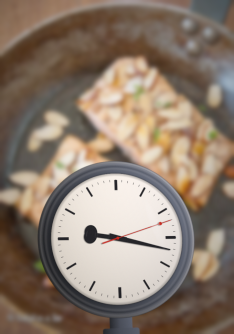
9h17m12s
